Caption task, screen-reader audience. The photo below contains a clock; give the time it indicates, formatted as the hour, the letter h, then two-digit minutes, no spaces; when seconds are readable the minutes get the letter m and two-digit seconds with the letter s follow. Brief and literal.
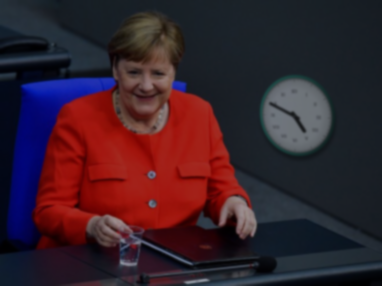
4h49
